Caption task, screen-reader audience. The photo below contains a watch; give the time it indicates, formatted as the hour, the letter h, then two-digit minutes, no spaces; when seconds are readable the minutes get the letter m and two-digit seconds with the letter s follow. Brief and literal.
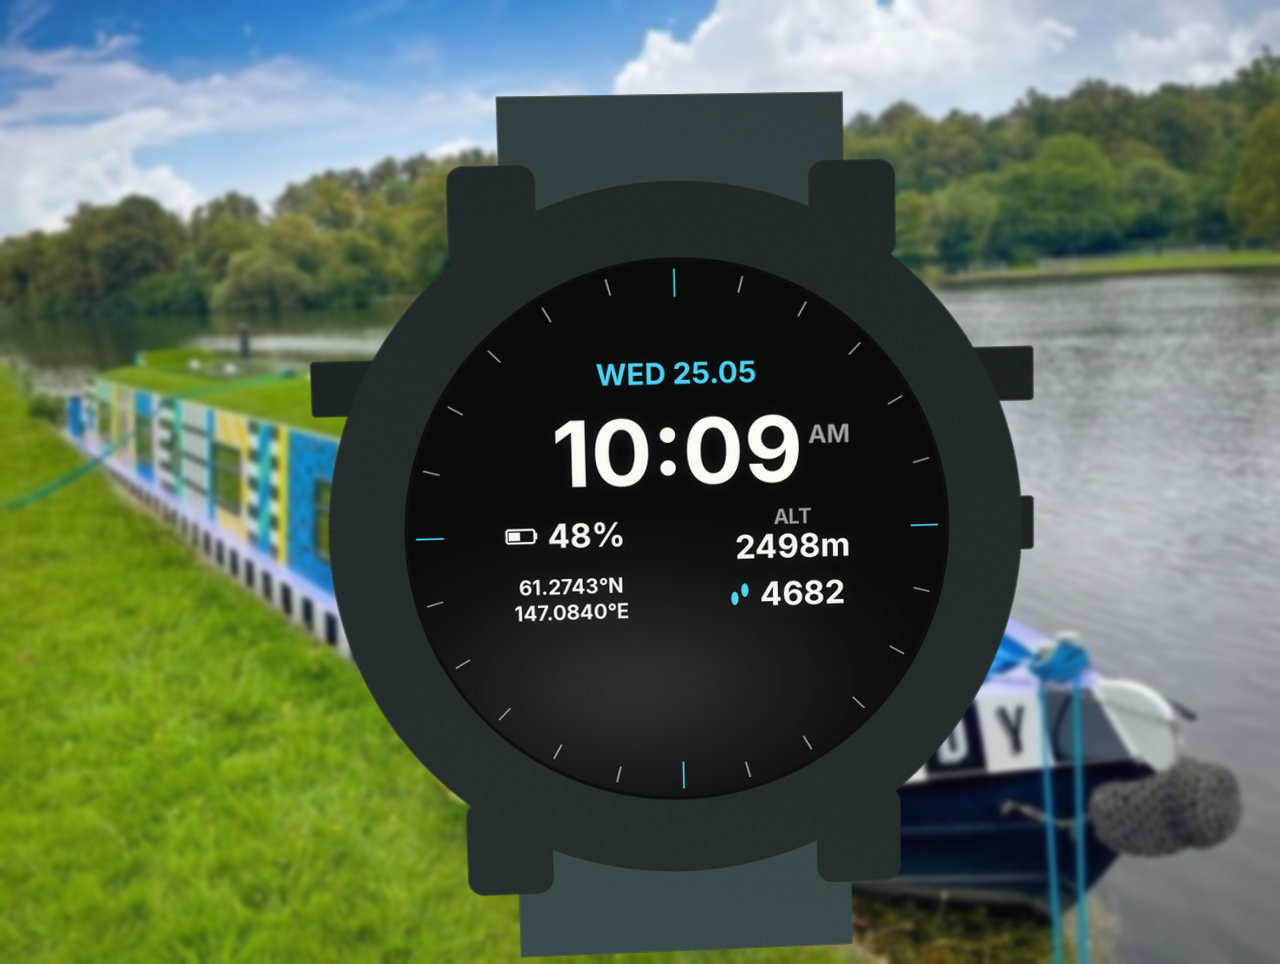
10h09
